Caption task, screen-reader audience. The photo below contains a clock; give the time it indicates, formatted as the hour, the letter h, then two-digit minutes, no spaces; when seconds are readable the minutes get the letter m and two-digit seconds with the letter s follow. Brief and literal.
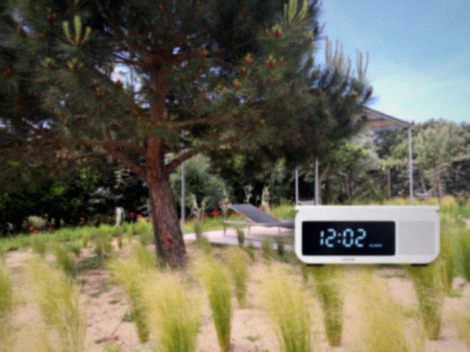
12h02
